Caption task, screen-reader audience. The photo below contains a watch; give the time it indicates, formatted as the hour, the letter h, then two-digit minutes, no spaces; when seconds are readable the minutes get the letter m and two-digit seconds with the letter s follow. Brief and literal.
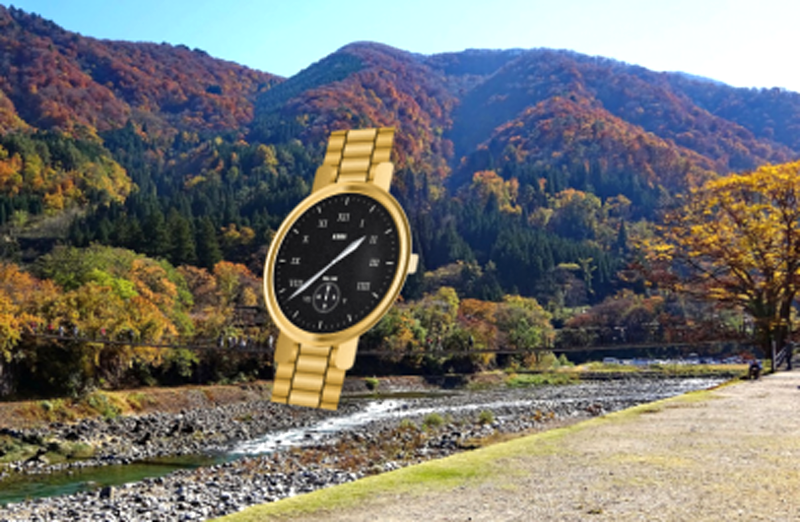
1h38
